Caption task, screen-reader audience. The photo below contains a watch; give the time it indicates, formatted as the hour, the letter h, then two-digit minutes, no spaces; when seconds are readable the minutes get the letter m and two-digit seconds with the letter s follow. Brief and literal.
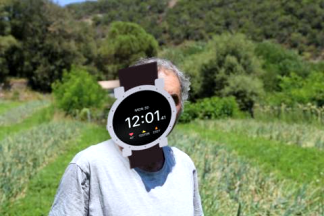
12h01
